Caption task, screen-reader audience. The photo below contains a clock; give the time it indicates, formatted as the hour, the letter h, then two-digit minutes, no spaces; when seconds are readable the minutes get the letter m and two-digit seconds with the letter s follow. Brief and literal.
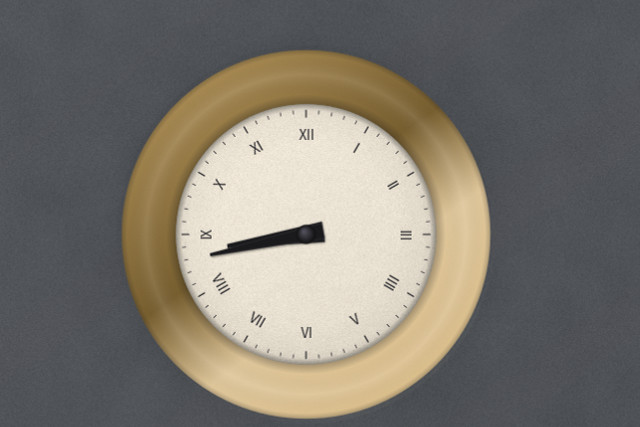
8h43
